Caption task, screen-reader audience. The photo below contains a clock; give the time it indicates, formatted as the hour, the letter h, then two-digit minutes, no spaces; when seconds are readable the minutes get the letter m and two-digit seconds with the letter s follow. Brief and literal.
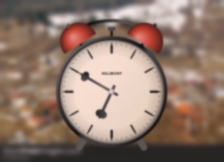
6h50
